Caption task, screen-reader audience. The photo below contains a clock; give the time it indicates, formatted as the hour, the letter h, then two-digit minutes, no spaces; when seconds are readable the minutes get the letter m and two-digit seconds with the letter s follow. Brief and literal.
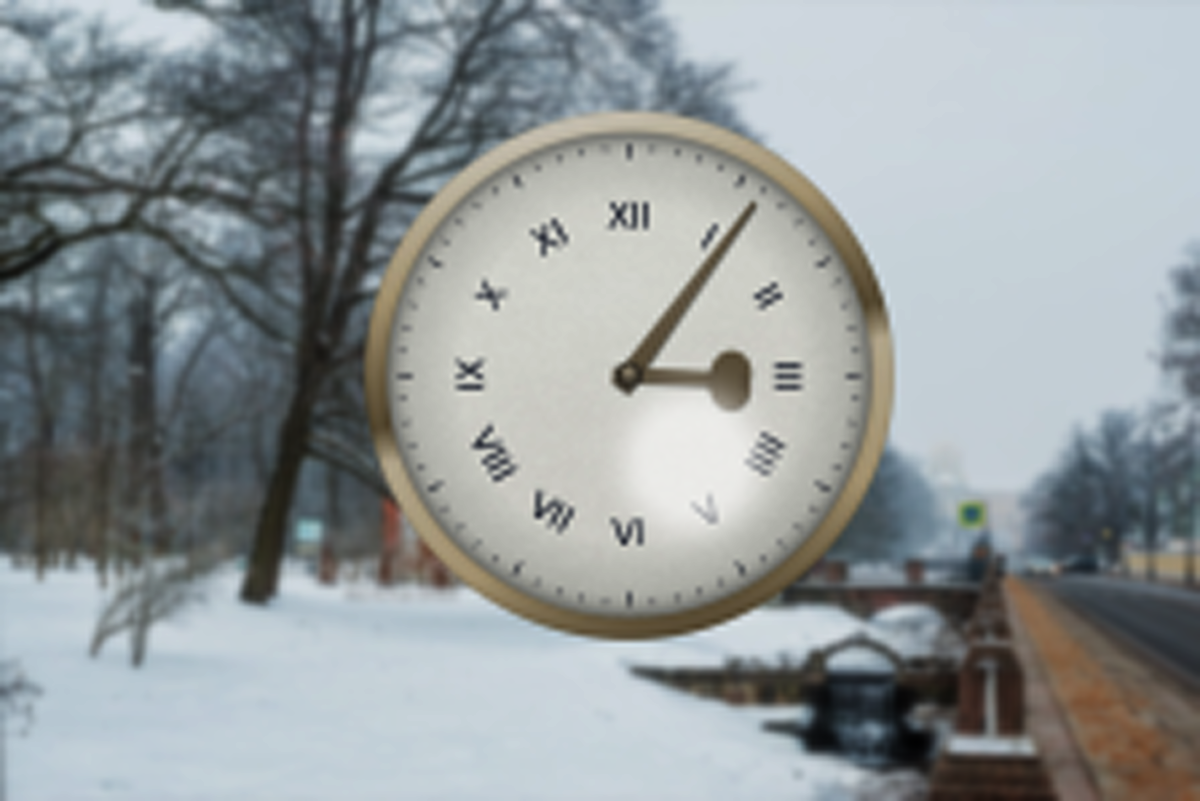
3h06
